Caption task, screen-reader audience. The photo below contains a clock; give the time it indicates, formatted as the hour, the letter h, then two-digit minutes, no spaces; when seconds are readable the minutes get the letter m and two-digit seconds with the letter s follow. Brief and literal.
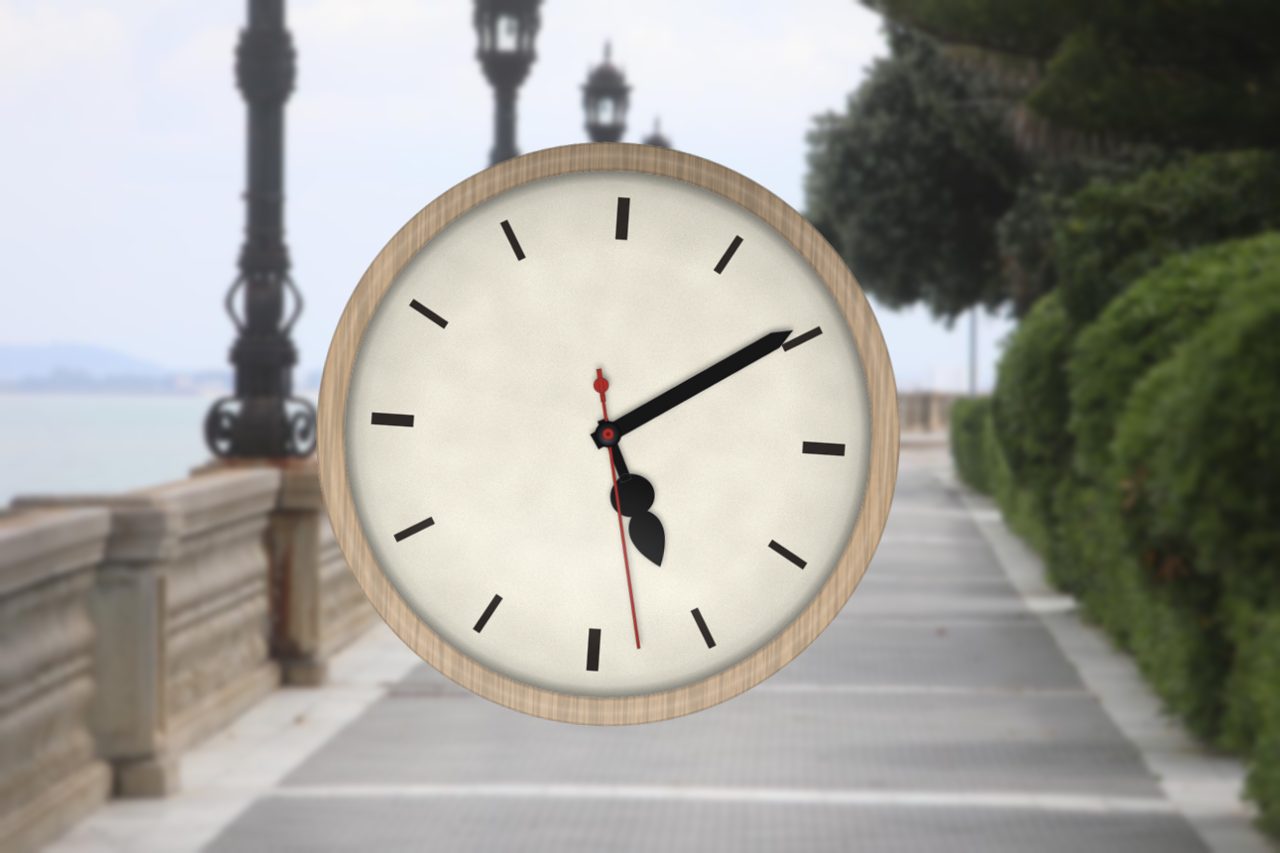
5h09m28s
